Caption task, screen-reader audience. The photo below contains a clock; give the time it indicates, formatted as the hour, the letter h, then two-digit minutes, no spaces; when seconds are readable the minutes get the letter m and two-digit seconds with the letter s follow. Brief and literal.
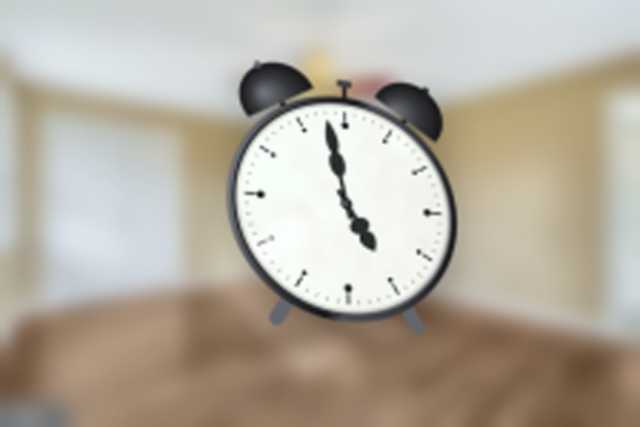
4h58
